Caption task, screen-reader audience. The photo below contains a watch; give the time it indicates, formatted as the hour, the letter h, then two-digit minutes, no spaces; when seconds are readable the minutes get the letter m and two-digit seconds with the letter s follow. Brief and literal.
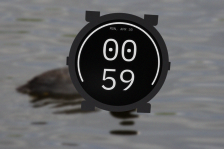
0h59
